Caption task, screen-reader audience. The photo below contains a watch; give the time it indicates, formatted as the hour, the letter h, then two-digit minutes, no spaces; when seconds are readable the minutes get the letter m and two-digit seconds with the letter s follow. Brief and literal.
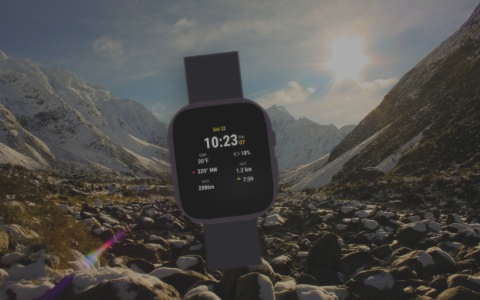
10h23
